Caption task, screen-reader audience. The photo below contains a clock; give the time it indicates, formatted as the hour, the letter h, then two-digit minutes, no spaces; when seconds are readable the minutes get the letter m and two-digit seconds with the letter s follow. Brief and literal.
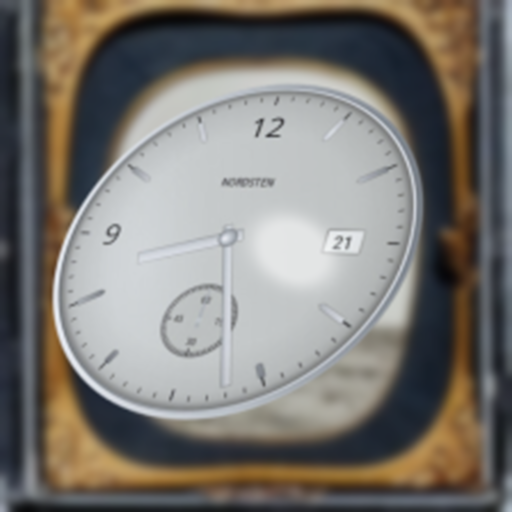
8h27
